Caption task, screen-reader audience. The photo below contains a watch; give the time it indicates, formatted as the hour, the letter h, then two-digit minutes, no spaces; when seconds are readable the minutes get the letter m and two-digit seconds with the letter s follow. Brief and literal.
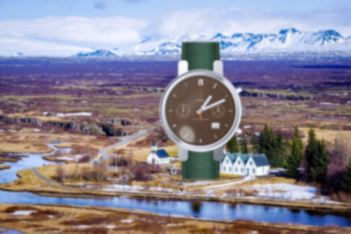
1h11
